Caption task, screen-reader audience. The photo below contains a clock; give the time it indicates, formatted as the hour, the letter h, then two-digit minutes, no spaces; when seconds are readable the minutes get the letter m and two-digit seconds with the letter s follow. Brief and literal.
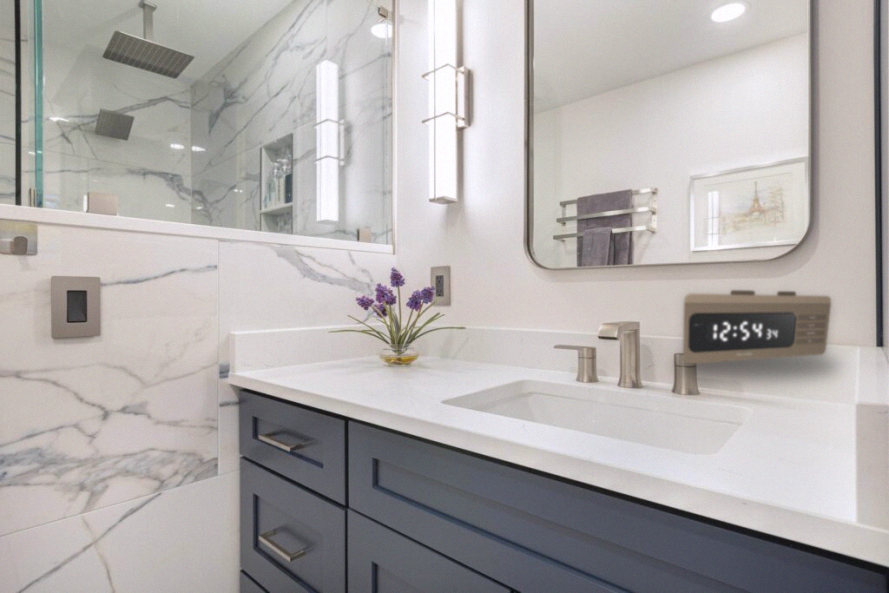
12h54
